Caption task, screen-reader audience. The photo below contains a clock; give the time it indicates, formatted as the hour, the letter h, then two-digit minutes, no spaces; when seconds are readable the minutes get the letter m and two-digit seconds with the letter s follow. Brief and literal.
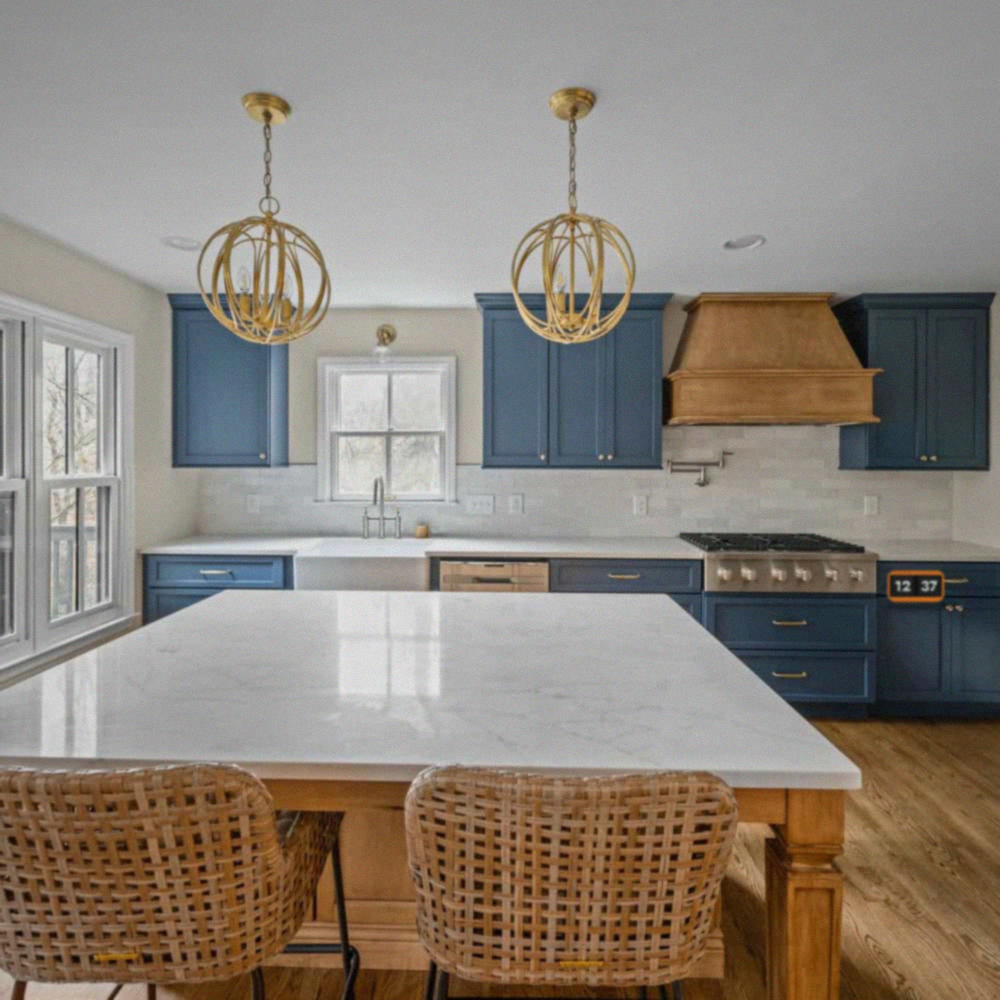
12h37
